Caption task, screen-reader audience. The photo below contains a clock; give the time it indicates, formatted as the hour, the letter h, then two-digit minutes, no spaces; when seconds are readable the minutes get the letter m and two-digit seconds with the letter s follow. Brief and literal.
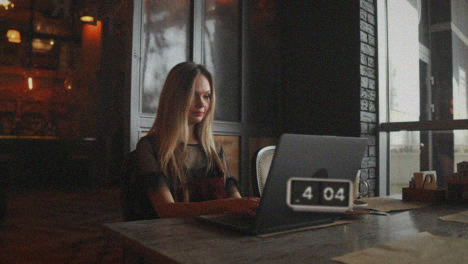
4h04
